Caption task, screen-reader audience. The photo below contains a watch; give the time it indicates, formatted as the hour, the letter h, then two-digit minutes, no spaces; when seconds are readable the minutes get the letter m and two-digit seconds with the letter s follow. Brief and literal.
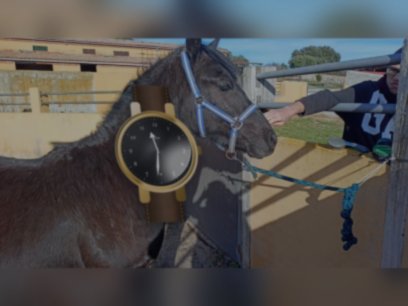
11h31
